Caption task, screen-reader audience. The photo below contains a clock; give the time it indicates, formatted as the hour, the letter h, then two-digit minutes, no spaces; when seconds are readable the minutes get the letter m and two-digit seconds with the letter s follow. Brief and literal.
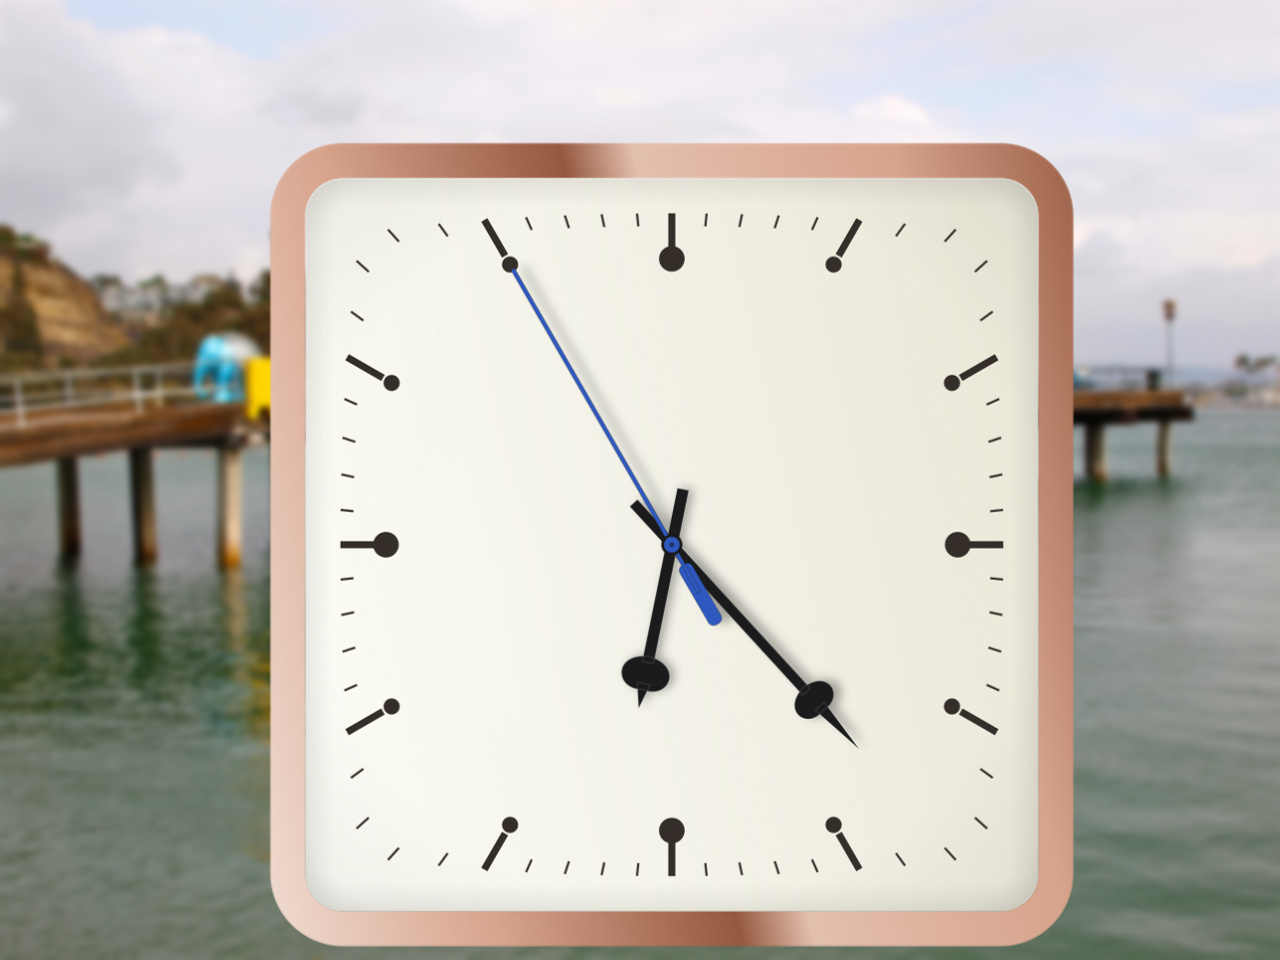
6h22m55s
